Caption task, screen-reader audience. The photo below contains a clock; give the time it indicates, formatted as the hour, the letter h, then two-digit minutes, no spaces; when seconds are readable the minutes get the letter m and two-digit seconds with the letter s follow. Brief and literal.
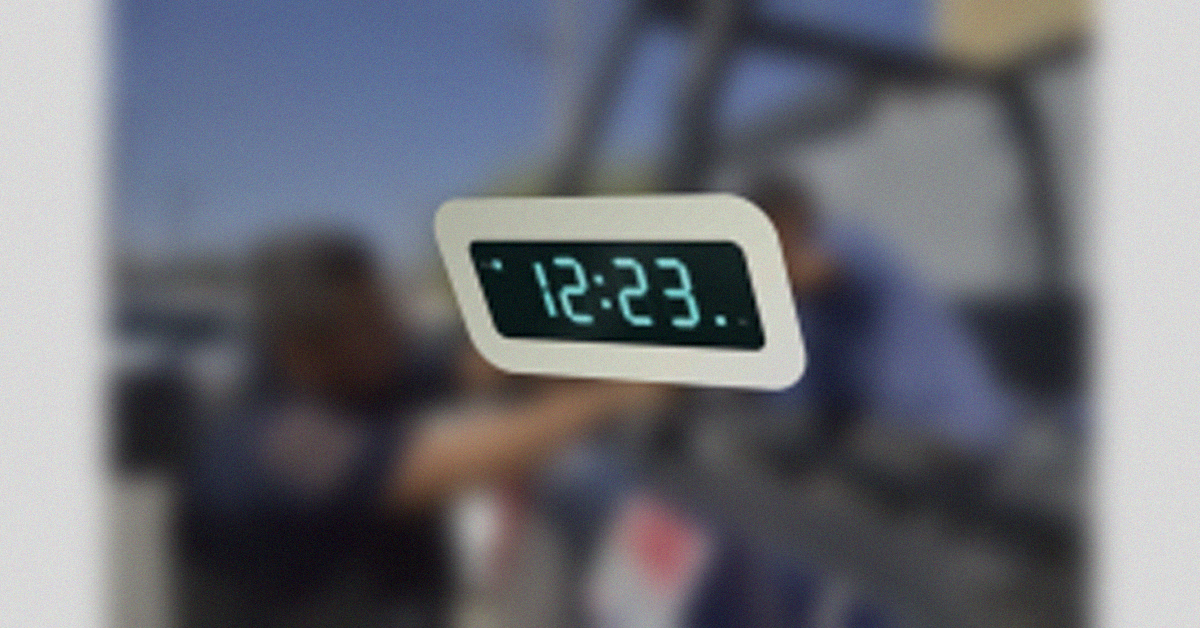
12h23
